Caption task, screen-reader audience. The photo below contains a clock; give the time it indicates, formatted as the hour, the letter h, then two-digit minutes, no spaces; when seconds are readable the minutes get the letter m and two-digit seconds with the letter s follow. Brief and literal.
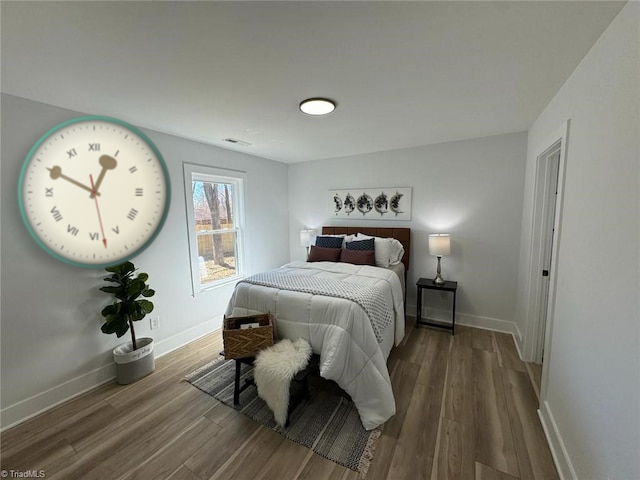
12h49m28s
